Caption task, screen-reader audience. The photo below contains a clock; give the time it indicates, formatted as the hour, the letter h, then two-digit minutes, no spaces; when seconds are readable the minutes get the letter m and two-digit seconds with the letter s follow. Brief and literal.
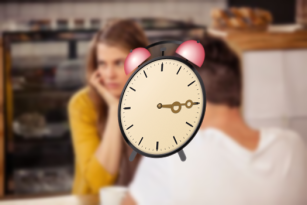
3h15
